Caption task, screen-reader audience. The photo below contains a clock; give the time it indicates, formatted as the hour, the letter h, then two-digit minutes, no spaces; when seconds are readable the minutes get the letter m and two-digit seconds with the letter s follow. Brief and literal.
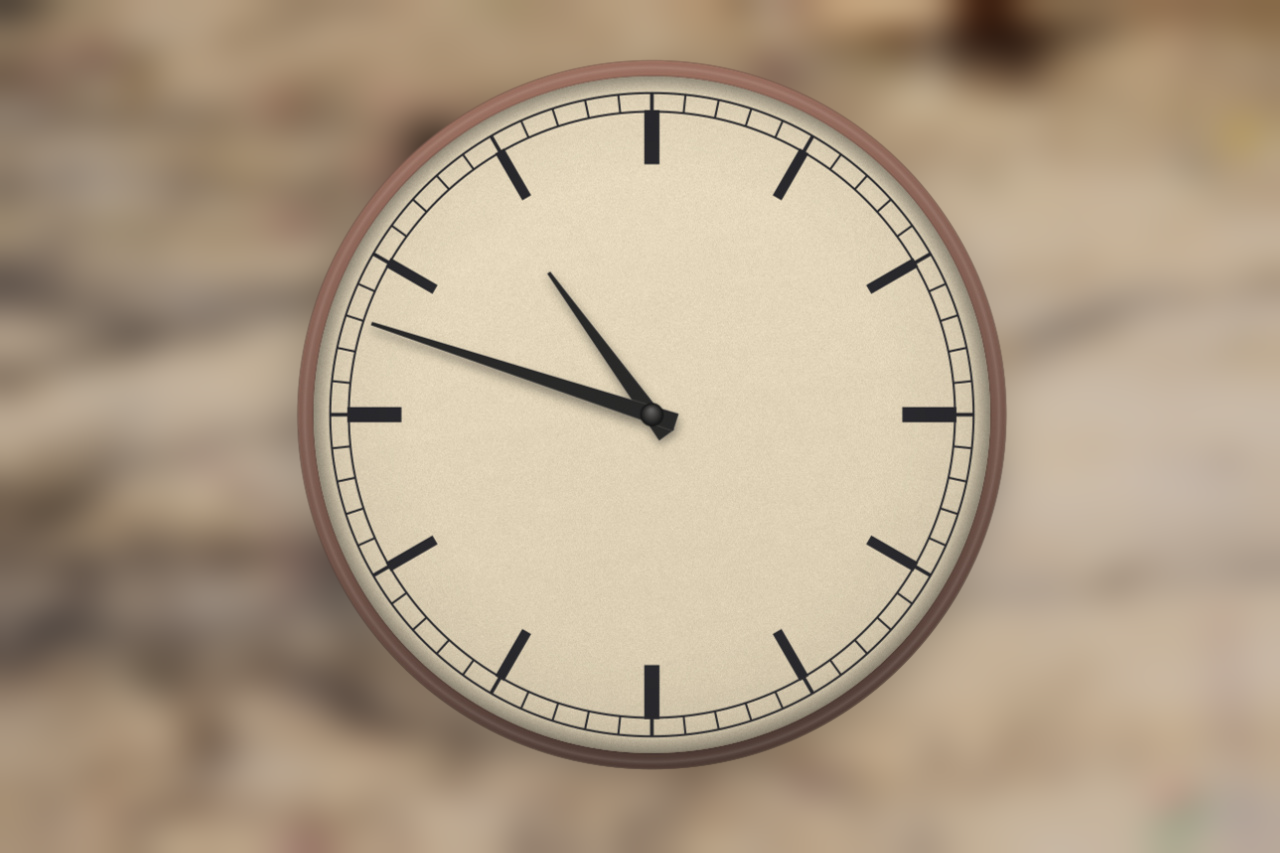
10h48
